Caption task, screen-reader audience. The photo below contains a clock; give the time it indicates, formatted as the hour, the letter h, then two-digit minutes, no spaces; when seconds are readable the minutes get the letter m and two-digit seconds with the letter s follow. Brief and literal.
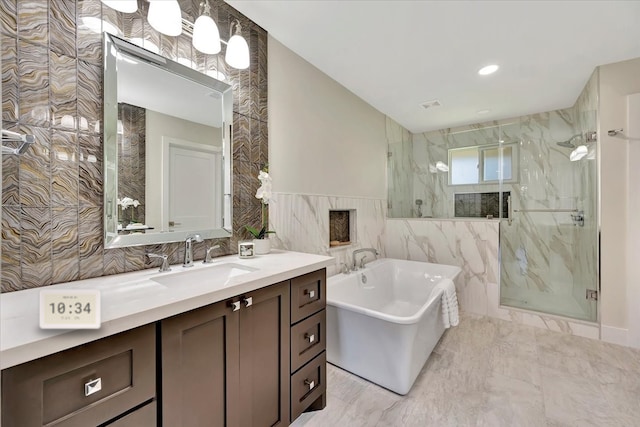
10h34
